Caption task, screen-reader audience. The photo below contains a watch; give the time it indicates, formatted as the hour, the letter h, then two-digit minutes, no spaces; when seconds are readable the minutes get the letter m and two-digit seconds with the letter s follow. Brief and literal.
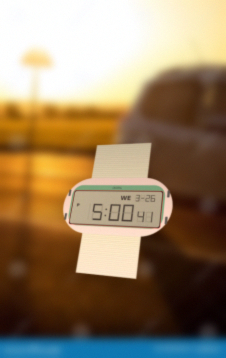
5h00m41s
